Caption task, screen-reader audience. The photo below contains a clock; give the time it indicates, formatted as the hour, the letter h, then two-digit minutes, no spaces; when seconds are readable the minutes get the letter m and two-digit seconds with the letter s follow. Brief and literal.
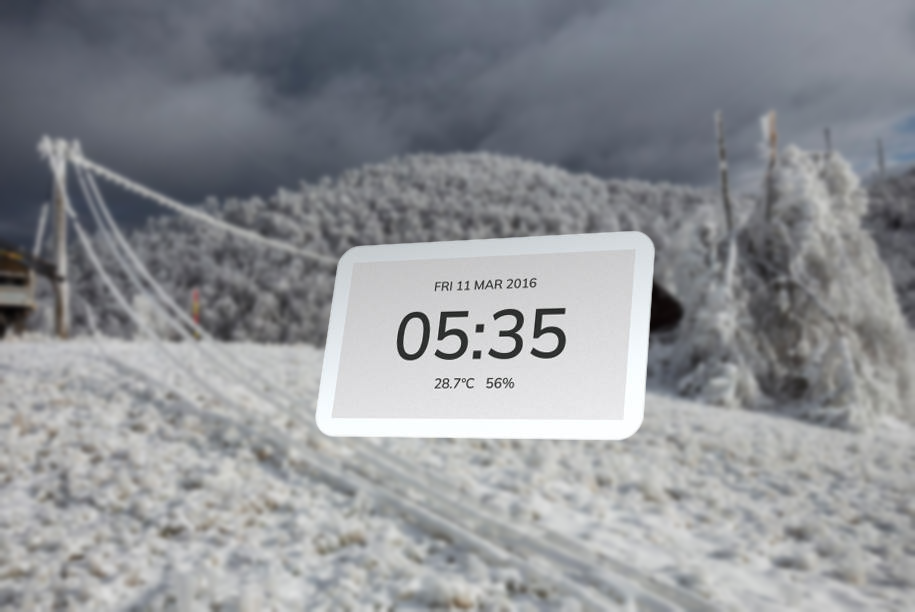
5h35
